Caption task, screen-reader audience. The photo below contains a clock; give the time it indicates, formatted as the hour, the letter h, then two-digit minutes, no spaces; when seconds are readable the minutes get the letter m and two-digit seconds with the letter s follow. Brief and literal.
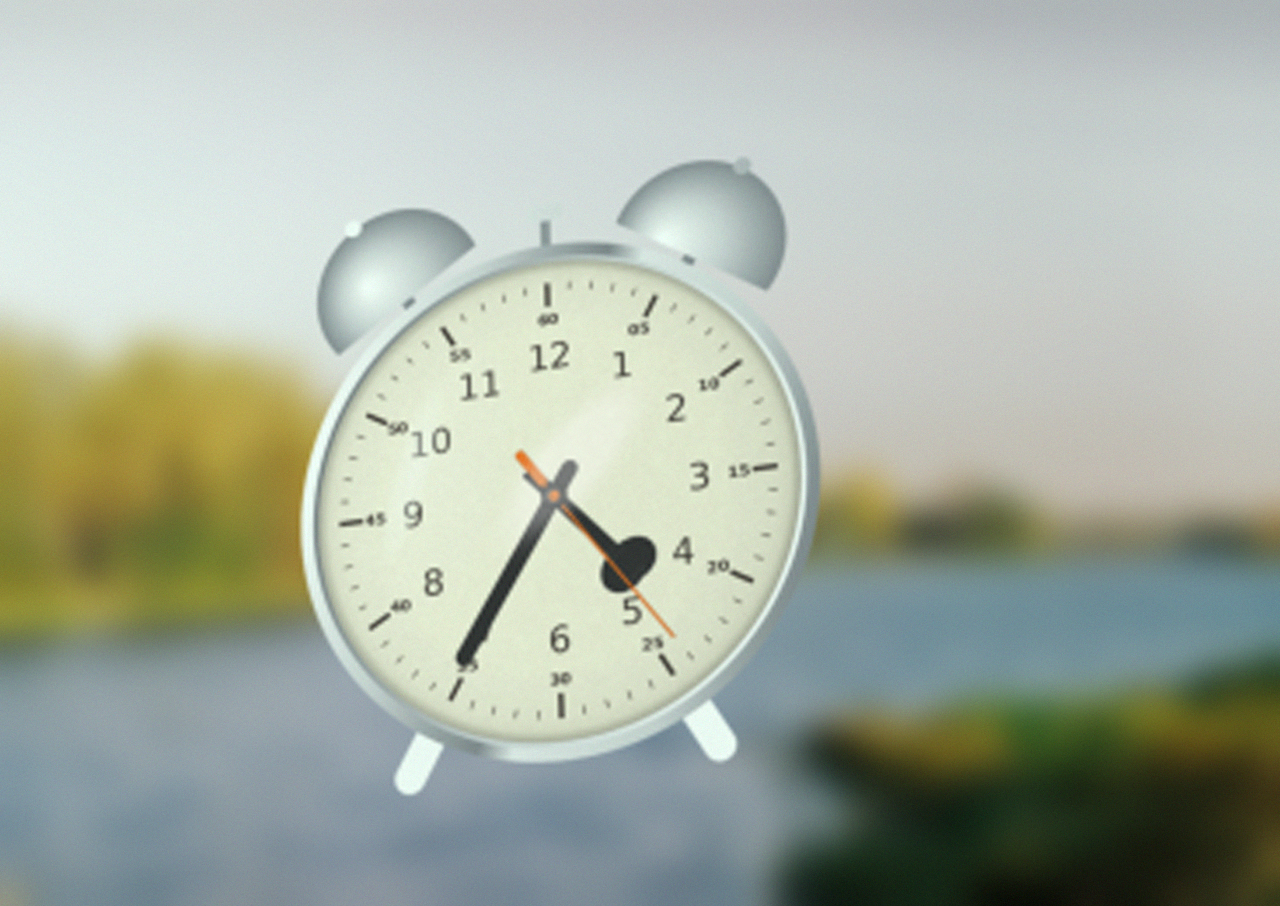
4h35m24s
